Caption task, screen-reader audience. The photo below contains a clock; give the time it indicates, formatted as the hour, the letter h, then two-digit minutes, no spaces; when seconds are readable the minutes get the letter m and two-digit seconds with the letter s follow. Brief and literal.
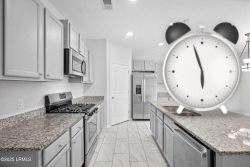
5h57
